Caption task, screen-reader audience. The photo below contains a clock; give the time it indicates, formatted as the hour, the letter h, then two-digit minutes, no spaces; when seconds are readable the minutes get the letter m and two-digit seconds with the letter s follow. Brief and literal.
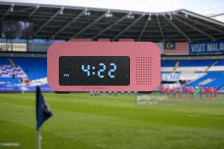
4h22
